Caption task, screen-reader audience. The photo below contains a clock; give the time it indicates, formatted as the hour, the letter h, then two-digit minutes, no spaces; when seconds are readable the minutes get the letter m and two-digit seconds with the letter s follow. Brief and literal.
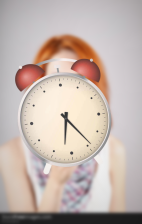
6h24
